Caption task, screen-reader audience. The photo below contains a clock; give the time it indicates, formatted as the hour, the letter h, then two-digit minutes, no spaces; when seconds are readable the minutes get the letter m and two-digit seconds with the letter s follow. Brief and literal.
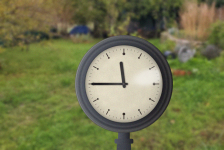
11h45
